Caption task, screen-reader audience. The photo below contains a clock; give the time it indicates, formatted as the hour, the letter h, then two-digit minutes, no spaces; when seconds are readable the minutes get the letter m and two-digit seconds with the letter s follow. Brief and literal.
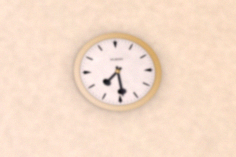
7h29
